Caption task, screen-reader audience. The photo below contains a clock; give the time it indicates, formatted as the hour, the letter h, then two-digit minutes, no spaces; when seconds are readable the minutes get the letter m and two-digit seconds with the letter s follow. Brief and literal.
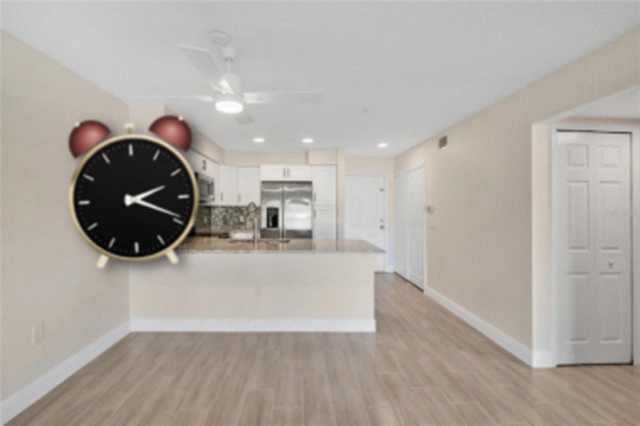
2h19
